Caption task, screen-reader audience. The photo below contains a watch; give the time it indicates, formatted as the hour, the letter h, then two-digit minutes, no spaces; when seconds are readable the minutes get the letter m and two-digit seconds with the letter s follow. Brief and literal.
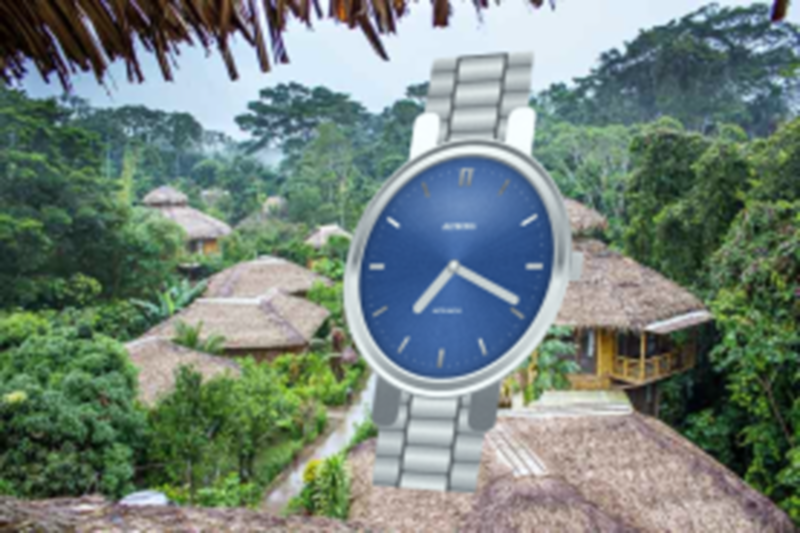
7h19
